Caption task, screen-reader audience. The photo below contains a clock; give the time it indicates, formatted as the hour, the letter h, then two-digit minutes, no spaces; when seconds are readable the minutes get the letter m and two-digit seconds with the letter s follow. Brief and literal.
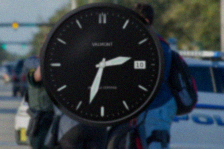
2h33
